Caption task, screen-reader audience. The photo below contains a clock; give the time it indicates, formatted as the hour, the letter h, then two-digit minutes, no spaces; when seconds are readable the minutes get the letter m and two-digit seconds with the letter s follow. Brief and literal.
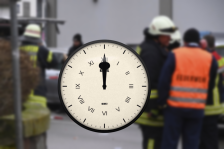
12h00
